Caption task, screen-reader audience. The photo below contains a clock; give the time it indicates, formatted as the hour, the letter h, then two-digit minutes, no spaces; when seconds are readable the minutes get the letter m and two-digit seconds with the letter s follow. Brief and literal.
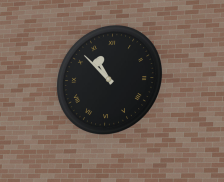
10h52
